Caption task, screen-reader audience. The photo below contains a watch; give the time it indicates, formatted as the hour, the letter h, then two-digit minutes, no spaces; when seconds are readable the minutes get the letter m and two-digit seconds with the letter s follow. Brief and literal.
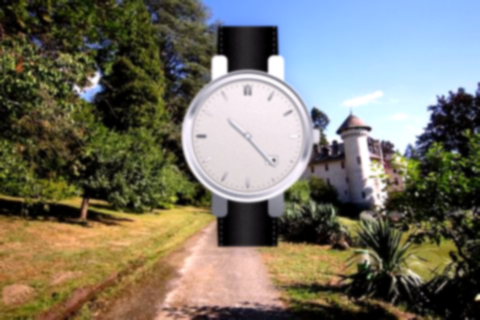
10h23
